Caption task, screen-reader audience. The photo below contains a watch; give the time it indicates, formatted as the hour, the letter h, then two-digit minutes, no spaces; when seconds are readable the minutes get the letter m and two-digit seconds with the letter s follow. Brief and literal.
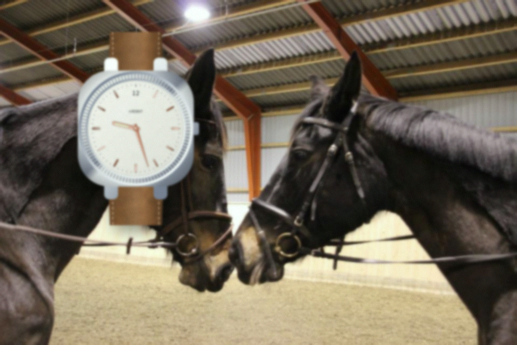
9h27
